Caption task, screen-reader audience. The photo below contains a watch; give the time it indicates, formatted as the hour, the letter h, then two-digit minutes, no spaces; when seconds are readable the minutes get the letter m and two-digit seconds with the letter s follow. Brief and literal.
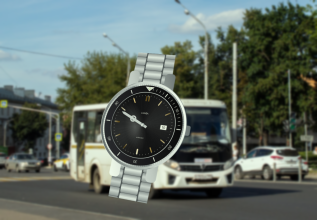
9h49
